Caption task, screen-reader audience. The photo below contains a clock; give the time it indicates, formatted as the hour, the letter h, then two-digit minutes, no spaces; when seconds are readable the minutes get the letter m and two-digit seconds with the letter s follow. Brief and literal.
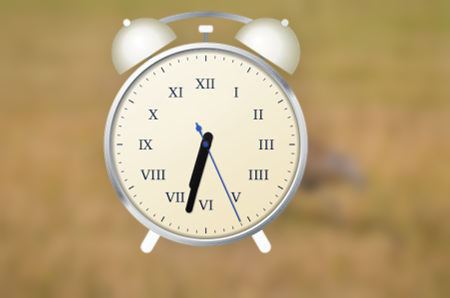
6h32m26s
